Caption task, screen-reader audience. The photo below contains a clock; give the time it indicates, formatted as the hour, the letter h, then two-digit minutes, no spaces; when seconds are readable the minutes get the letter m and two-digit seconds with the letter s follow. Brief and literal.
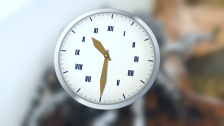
10h30
